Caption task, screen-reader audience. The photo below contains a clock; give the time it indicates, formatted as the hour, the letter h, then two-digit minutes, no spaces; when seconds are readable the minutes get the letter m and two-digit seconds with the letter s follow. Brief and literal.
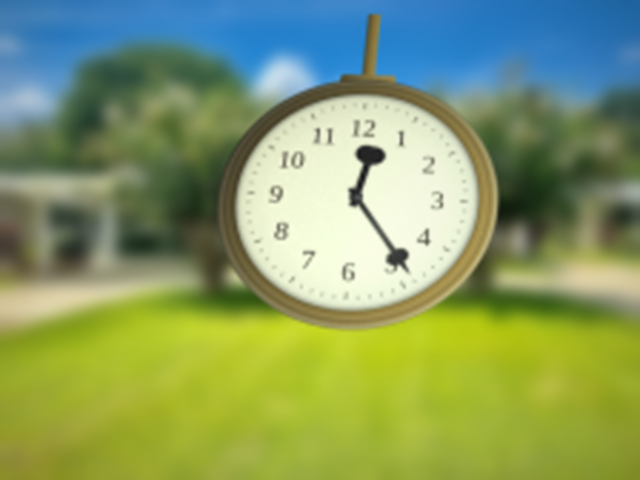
12h24
